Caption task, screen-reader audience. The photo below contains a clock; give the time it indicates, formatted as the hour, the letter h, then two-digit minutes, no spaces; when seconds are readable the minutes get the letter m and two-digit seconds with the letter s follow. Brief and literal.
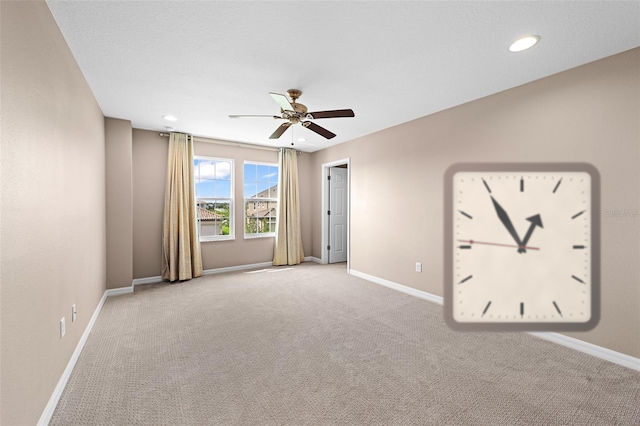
12h54m46s
